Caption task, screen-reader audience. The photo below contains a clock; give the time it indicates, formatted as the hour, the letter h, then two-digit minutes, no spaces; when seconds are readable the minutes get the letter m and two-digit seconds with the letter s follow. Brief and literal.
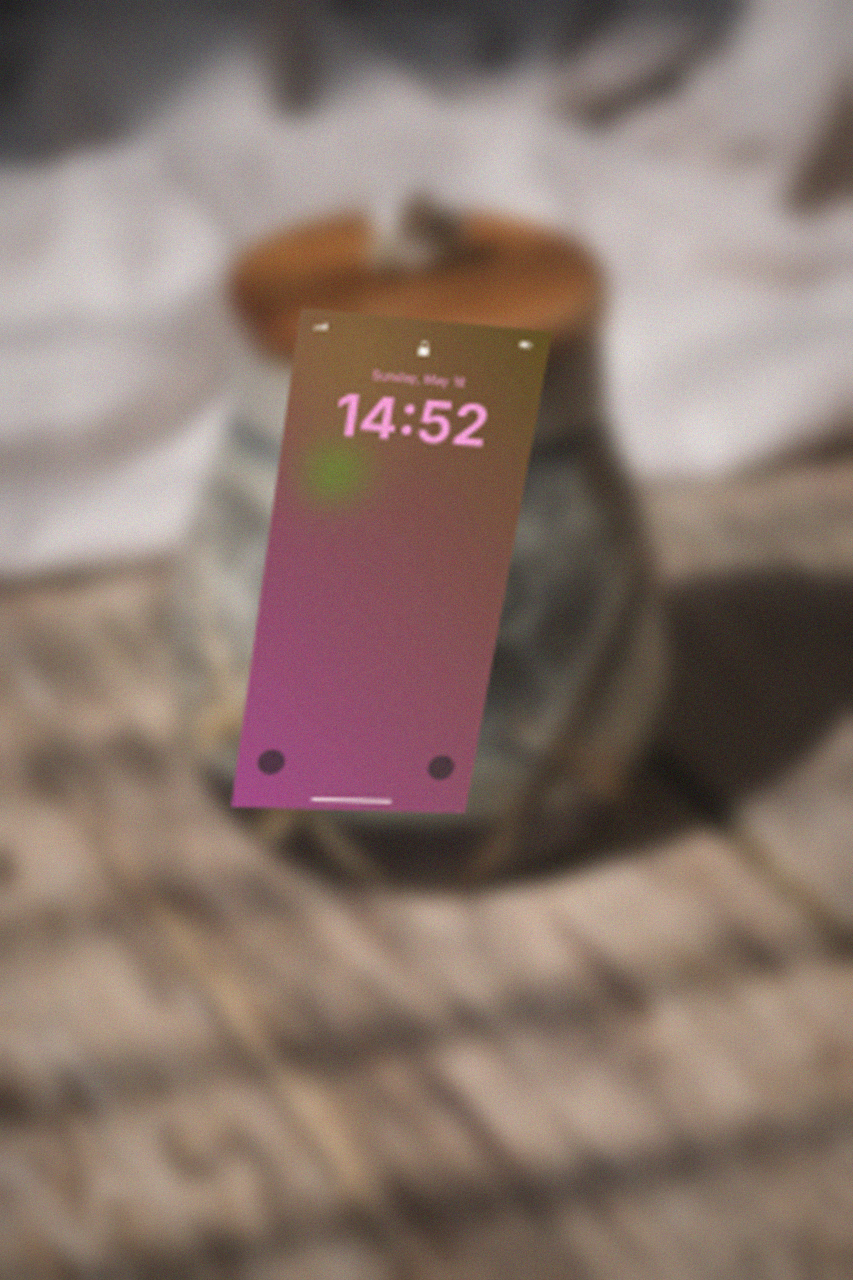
14h52
